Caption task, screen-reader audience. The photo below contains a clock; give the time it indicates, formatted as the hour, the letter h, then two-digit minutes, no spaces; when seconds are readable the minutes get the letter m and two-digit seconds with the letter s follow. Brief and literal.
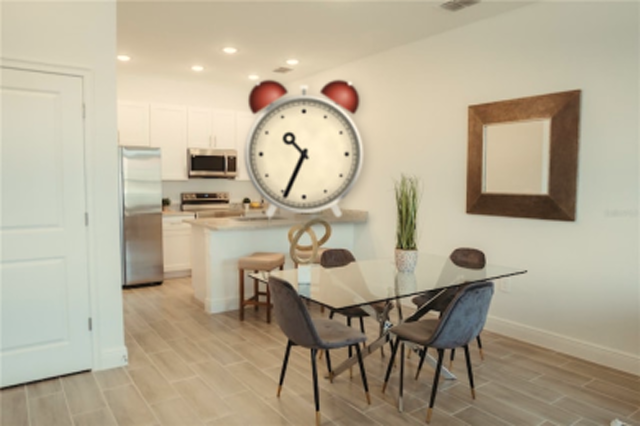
10h34
